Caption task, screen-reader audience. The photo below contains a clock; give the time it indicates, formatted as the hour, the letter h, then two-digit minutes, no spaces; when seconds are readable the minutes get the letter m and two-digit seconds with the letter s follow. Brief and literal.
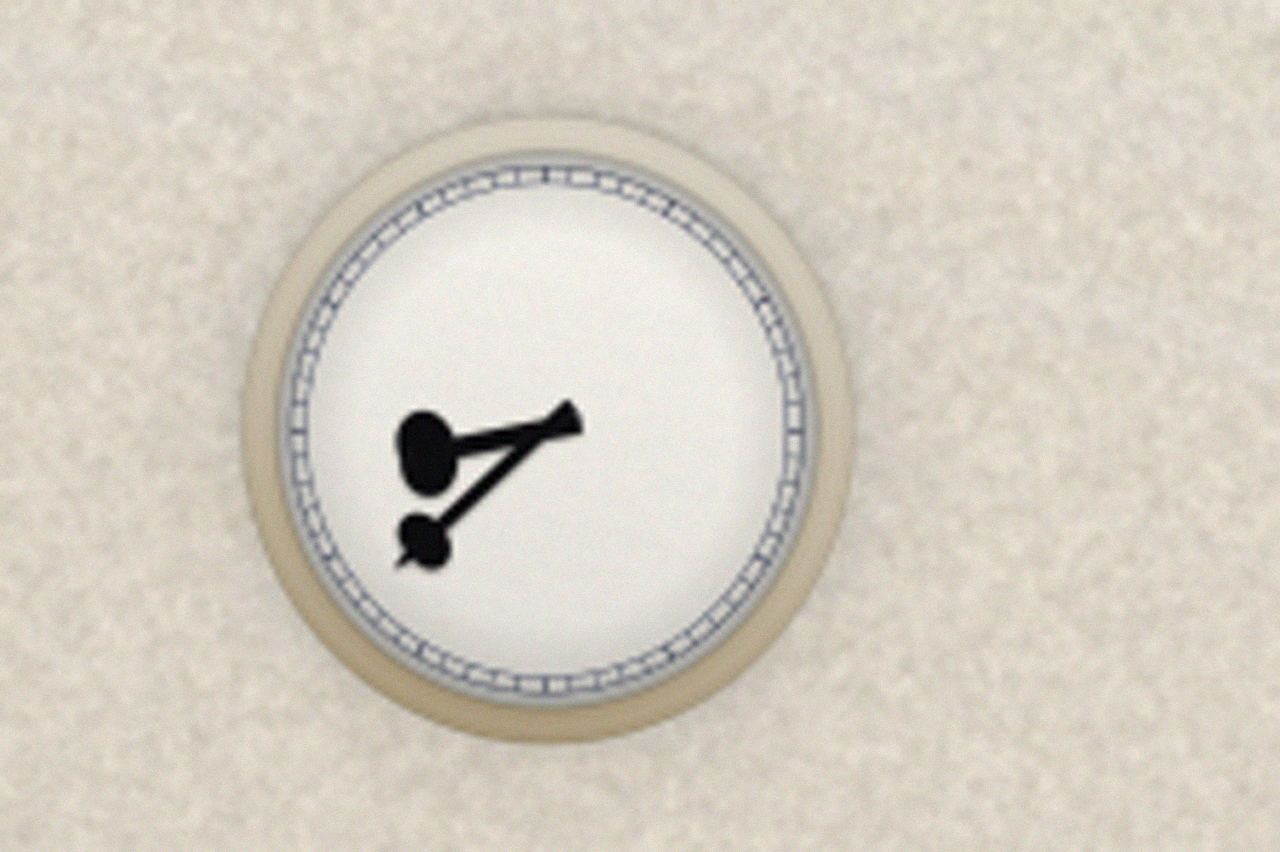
8h38
